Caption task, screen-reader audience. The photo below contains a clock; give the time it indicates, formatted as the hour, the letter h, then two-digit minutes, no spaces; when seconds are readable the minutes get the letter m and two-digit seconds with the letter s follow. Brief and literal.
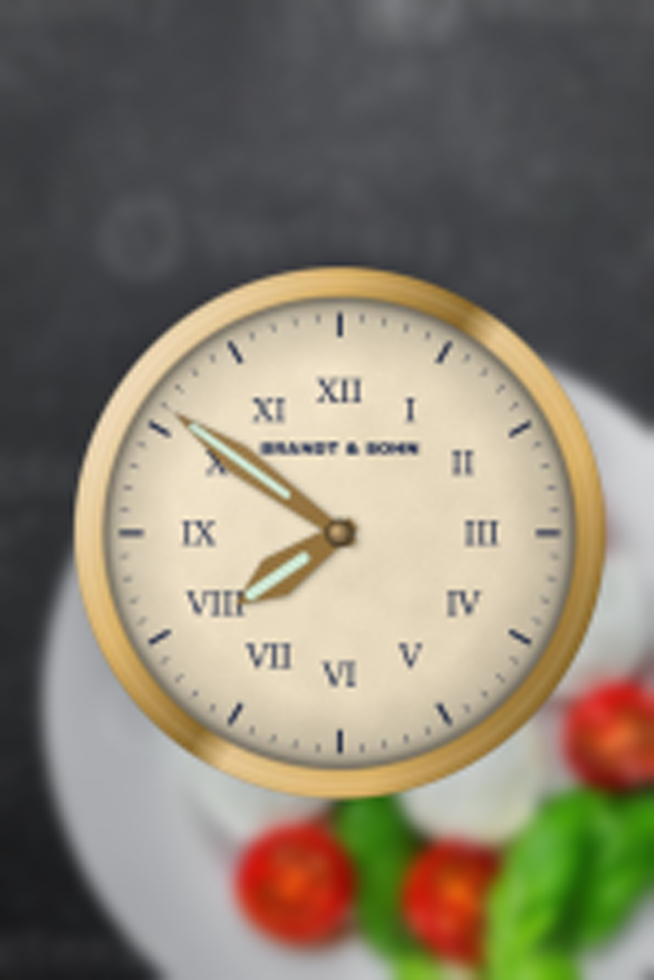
7h51
